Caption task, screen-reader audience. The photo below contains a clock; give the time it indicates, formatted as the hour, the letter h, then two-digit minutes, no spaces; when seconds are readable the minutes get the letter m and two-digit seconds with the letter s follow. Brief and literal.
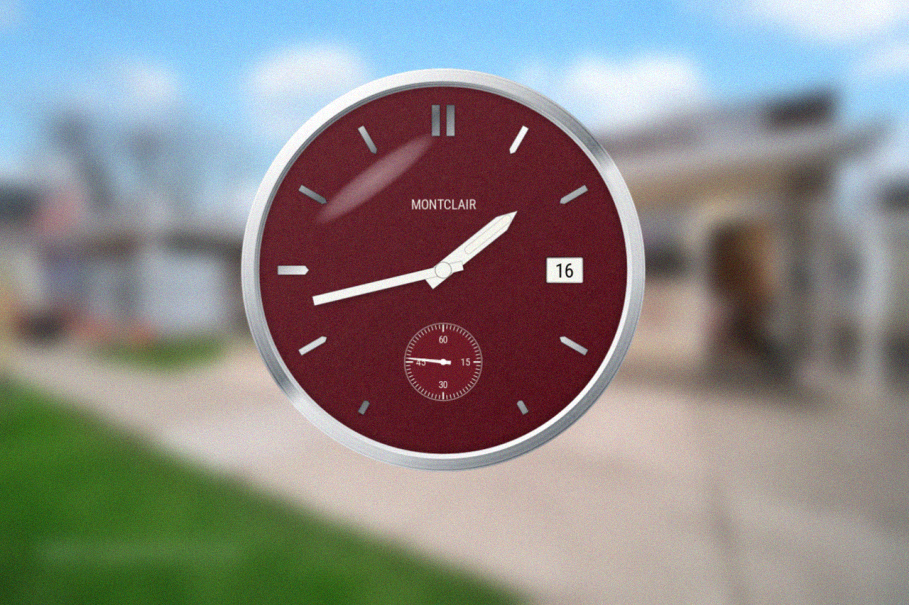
1h42m46s
